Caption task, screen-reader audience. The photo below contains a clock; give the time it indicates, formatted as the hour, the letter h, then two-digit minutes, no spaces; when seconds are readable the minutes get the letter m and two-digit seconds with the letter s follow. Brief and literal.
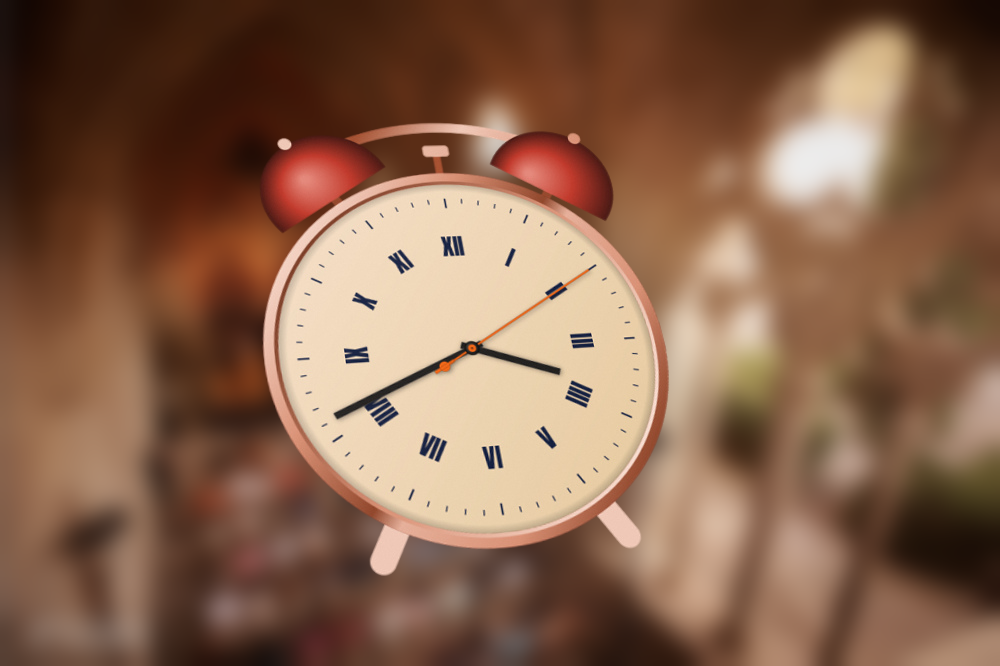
3h41m10s
